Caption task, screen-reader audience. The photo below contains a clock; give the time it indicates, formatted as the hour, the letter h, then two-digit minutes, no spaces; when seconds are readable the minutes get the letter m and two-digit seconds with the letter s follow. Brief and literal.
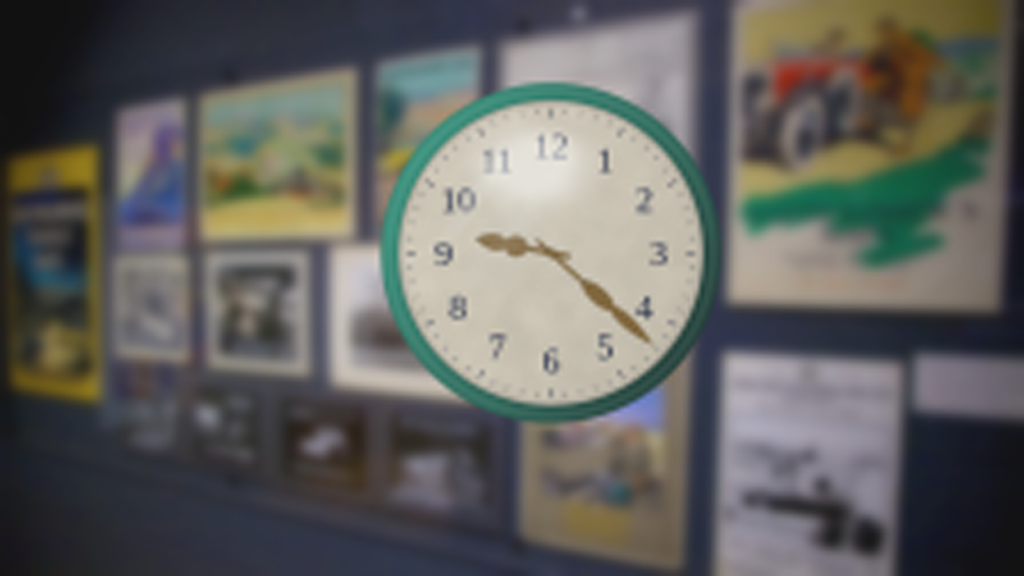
9h22
